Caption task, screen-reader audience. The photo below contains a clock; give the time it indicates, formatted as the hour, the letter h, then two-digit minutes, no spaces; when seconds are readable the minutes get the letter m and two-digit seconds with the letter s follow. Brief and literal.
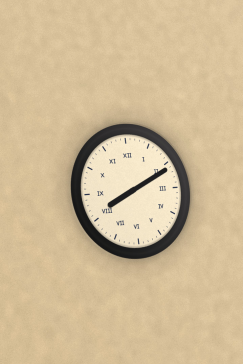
8h11
